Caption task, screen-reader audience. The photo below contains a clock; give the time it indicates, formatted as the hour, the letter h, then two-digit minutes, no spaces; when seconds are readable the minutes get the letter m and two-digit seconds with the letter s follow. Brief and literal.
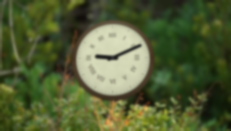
9h11
